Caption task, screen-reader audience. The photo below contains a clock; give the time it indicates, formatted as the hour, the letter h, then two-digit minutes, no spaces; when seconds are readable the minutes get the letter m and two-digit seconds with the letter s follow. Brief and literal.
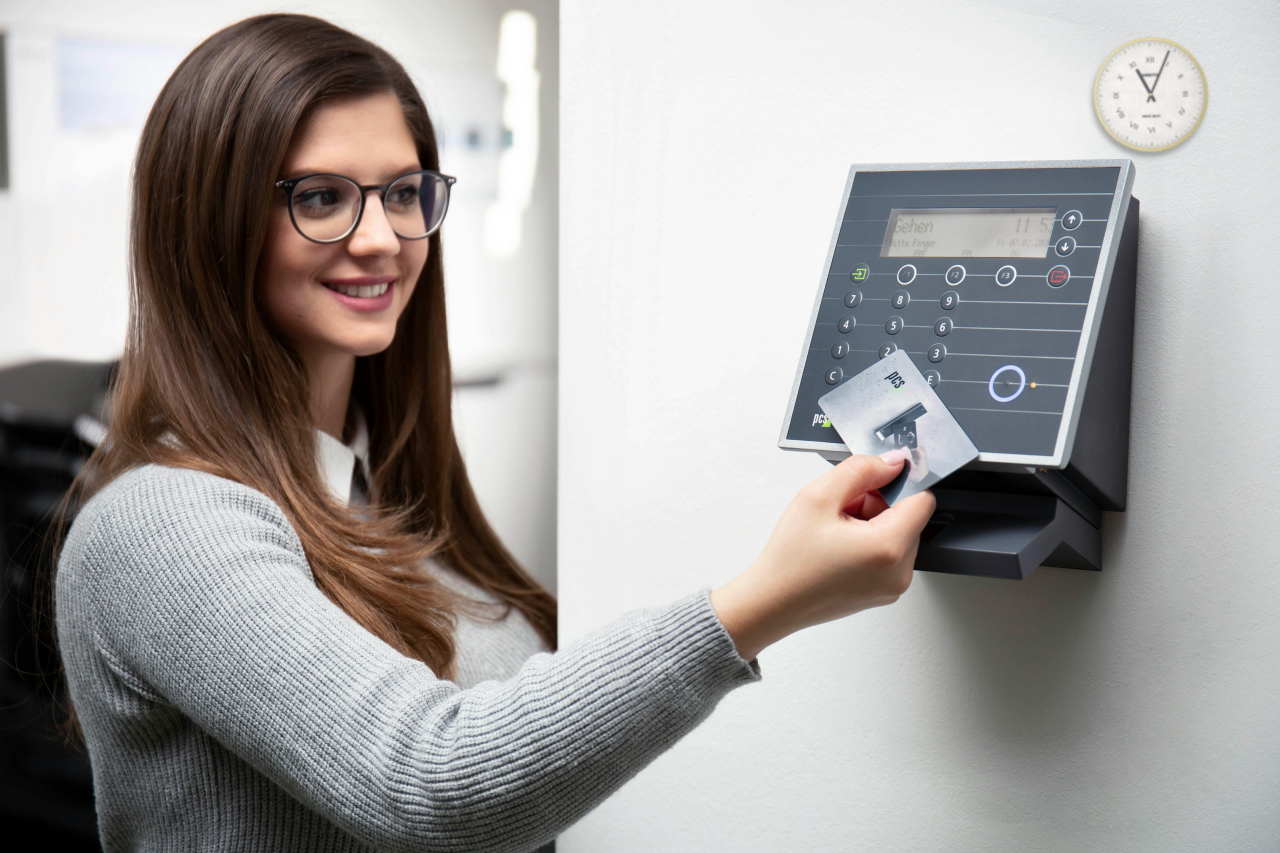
11h04
